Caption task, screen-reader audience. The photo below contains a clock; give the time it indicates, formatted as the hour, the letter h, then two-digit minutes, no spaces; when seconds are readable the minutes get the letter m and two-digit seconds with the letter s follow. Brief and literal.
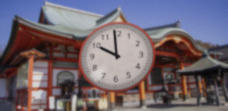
9h59
